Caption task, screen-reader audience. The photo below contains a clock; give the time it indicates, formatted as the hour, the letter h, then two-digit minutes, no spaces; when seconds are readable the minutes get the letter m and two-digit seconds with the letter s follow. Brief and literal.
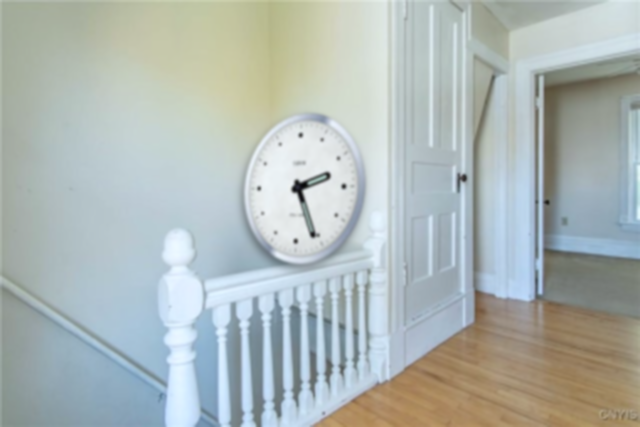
2h26
